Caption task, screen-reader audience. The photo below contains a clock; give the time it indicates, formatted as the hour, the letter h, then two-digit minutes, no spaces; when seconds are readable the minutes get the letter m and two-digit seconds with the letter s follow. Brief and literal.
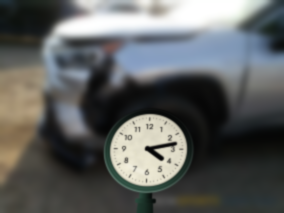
4h13
